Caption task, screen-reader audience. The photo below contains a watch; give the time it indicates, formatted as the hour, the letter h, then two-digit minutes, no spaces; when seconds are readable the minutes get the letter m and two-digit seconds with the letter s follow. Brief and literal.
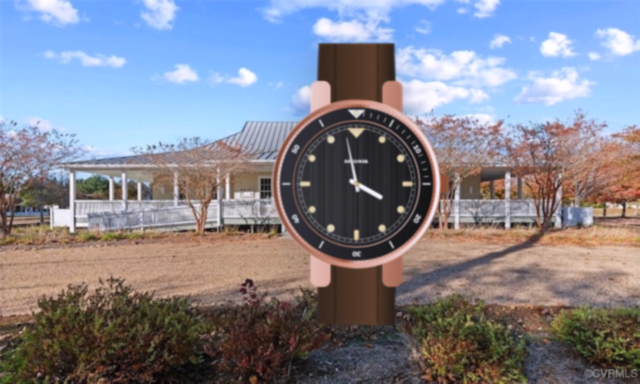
3h58
